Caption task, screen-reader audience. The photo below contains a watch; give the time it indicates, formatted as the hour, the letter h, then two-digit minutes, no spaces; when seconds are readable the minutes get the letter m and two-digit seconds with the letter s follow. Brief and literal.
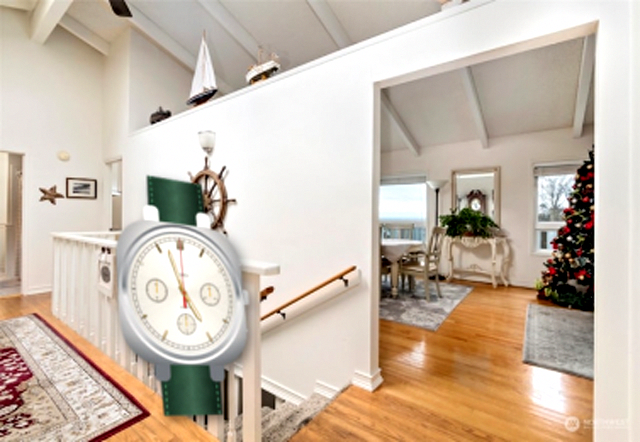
4h57
